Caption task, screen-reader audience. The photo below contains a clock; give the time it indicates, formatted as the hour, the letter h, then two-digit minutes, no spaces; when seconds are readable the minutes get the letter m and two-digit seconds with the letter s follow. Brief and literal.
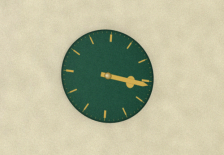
3h16
